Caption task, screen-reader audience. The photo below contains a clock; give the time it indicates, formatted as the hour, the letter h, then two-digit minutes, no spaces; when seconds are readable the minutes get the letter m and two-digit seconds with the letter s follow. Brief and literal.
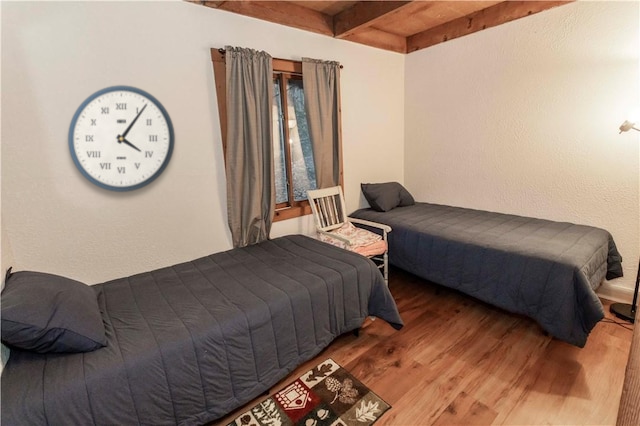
4h06
